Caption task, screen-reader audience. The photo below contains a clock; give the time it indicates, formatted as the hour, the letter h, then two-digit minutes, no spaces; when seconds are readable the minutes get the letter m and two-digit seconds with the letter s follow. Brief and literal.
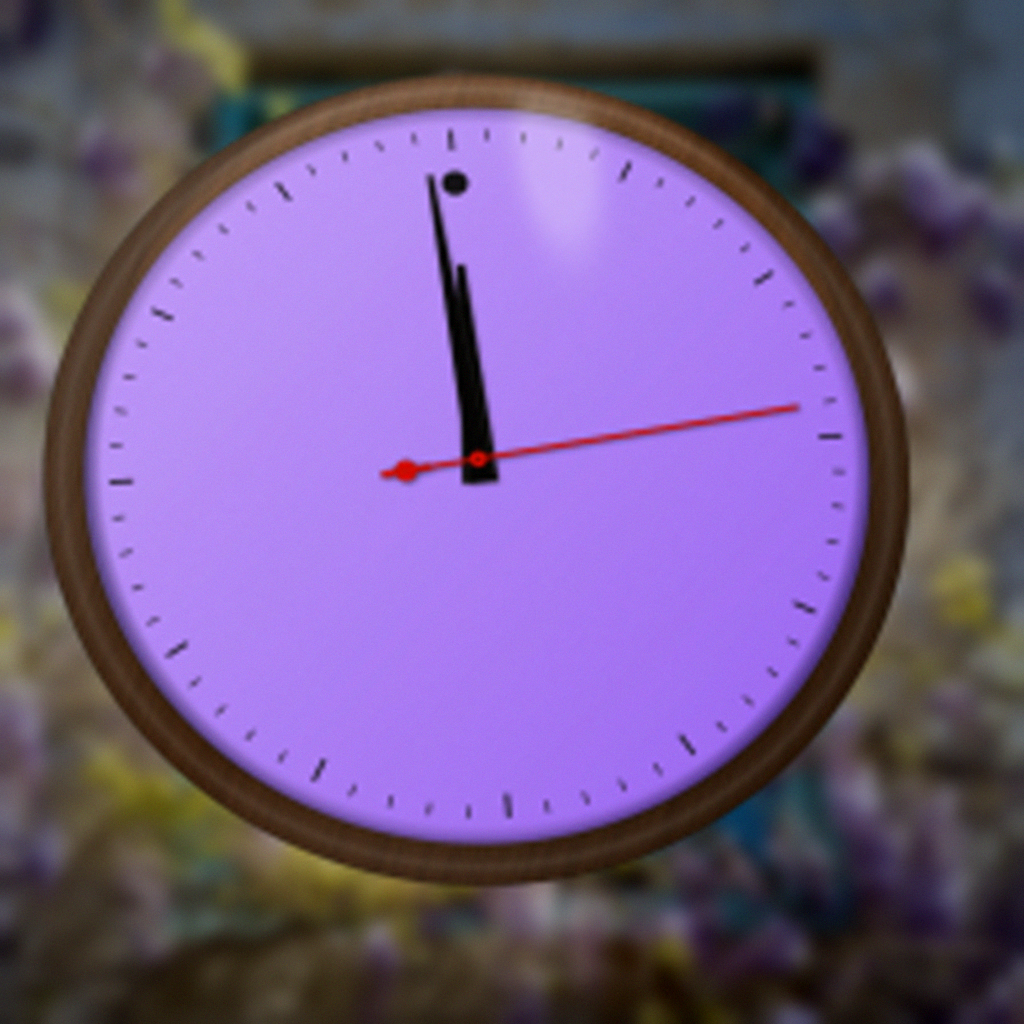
11h59m14s
